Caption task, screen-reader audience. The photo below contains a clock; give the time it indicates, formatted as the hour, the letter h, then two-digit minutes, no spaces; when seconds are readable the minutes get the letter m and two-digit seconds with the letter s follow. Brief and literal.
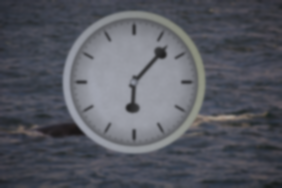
6h07
